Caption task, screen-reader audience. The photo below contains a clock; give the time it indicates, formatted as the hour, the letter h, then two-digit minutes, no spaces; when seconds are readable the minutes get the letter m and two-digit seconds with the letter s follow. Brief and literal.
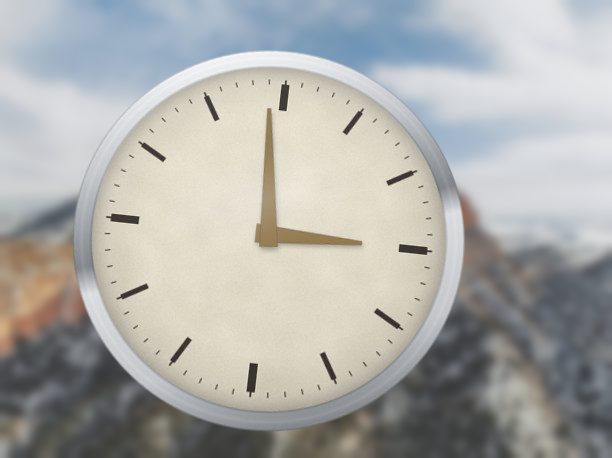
2h59
